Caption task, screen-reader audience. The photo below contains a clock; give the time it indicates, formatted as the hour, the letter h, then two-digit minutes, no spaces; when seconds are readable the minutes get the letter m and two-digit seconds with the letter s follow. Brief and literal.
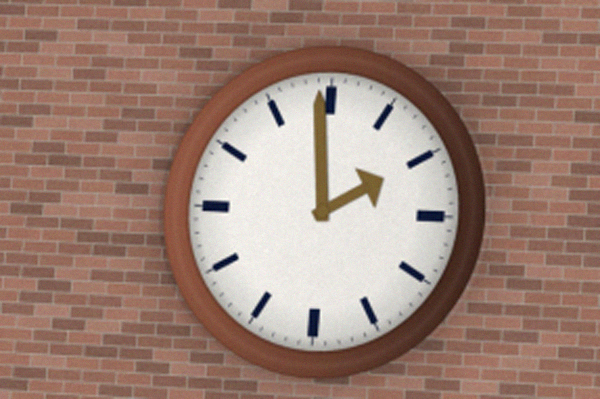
1h59
